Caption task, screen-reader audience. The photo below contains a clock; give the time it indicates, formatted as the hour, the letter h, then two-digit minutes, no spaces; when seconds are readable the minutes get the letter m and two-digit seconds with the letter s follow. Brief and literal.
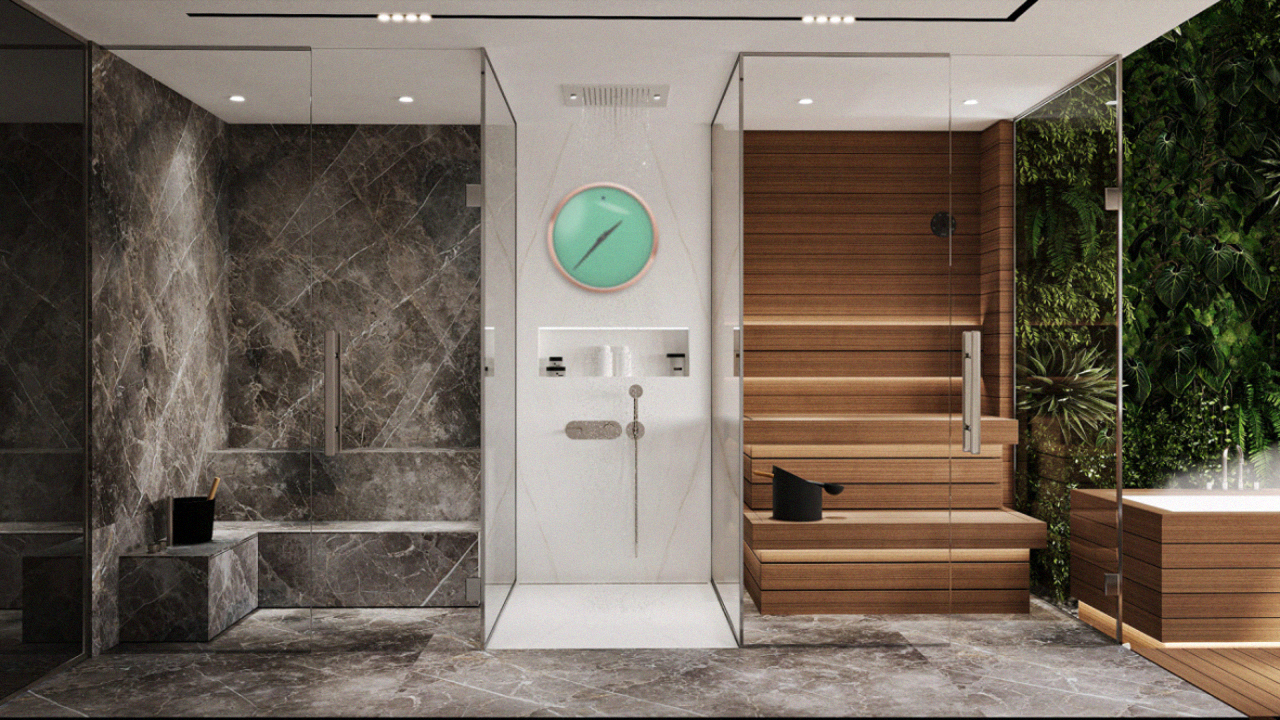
1h37
